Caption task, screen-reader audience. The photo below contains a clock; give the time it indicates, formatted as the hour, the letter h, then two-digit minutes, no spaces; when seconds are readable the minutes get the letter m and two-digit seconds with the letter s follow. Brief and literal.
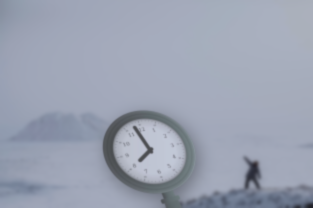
7h58
